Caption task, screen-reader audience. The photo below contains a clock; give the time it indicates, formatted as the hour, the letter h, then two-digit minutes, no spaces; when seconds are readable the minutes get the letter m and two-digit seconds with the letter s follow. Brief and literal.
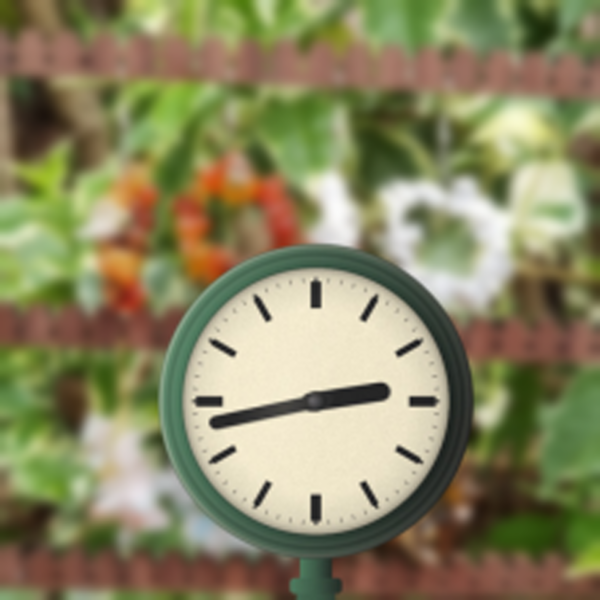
2h43
